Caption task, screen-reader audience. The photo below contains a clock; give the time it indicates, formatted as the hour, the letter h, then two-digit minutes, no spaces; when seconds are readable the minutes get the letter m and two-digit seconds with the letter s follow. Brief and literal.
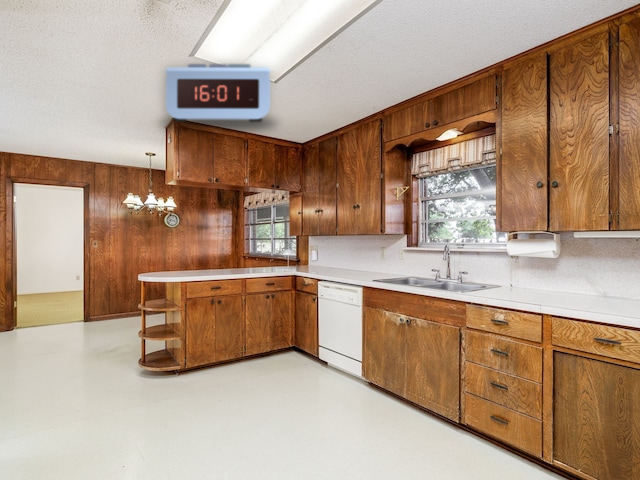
16h01
